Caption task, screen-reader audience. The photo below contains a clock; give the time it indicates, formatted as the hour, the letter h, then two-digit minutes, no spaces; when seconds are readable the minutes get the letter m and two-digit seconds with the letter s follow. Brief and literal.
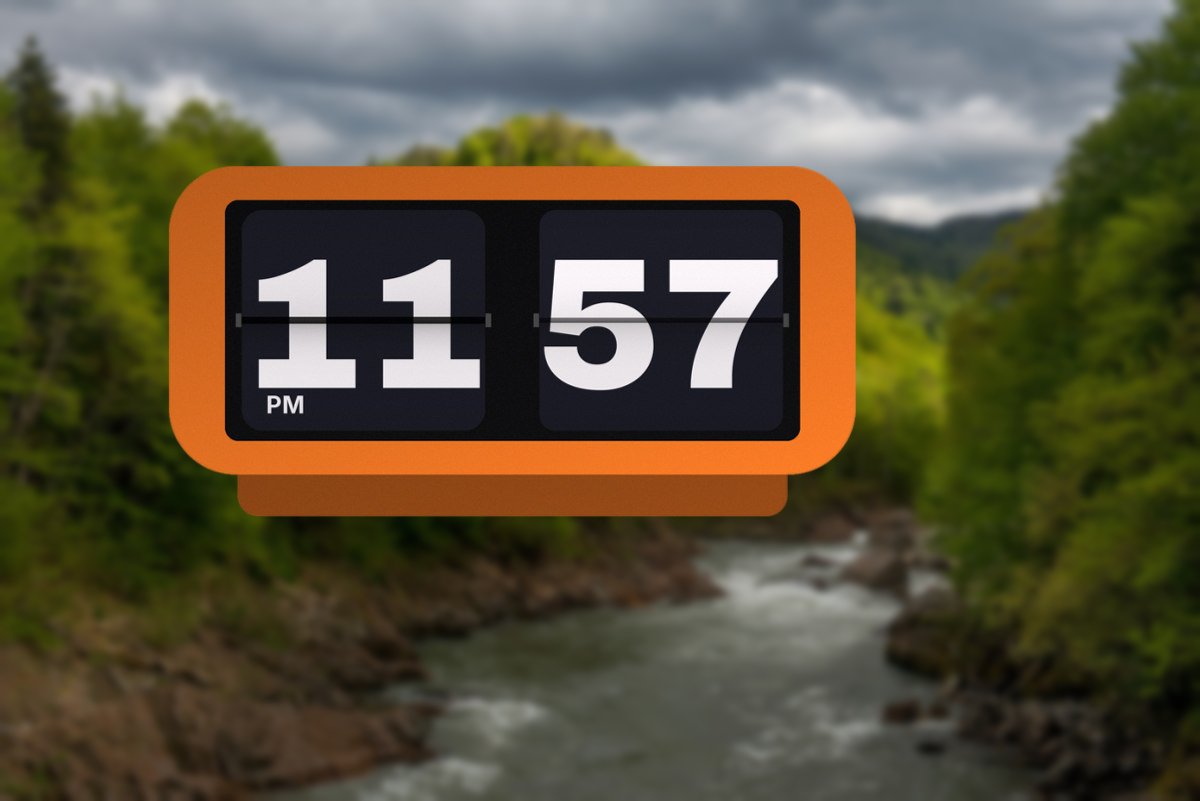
11h57
